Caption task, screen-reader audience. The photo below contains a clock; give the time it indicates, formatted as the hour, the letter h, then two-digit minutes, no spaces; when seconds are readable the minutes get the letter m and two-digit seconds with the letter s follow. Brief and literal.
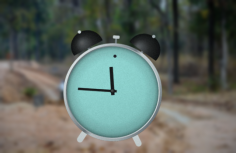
11h45
